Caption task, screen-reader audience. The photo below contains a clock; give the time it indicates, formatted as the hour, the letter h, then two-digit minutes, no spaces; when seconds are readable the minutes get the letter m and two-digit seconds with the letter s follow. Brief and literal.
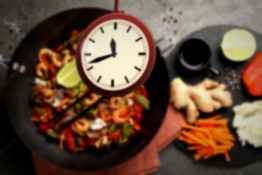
11h42
